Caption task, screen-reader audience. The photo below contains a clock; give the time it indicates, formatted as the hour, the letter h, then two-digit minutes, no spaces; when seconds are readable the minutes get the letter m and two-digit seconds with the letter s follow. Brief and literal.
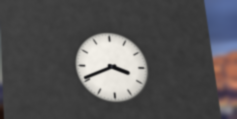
3h41
